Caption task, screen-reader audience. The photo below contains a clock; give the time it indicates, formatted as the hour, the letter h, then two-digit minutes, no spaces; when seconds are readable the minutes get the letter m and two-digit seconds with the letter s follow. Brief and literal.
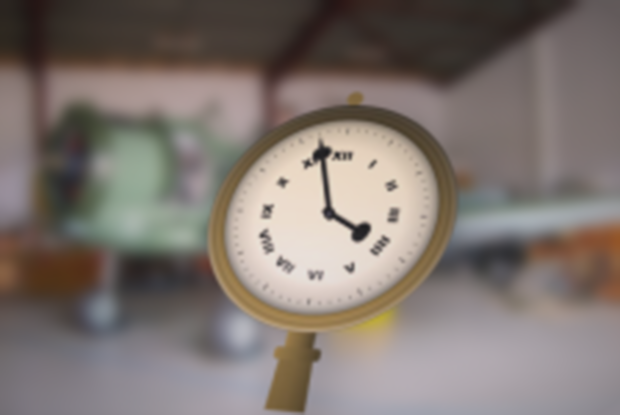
3h57
